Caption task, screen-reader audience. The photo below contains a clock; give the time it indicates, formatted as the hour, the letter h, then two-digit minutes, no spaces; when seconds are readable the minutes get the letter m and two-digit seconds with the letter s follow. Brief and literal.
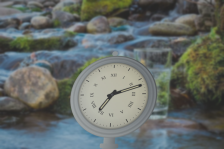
7h12
